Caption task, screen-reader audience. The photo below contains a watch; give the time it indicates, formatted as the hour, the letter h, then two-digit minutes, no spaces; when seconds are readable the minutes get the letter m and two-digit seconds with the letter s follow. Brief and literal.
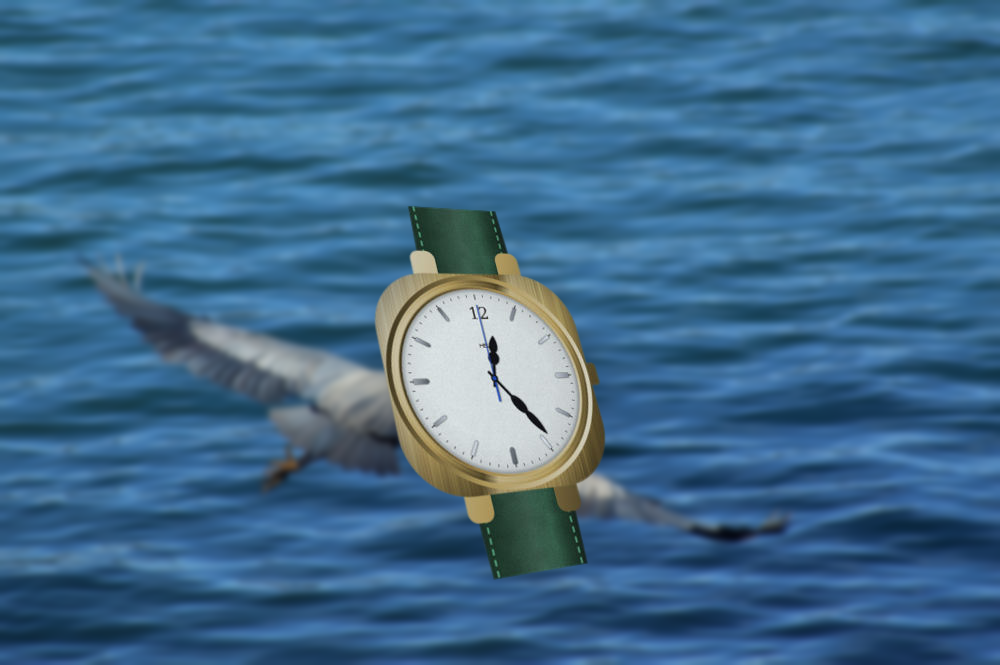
12h24m00s
